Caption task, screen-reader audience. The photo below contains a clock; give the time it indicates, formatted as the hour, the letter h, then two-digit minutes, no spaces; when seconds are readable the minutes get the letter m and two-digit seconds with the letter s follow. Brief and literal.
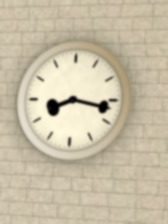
8h17
